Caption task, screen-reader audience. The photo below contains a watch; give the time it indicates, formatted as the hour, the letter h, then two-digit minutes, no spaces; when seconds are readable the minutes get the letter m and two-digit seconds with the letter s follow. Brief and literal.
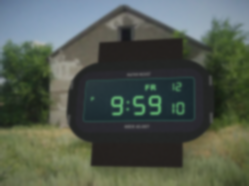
9h59m10s
